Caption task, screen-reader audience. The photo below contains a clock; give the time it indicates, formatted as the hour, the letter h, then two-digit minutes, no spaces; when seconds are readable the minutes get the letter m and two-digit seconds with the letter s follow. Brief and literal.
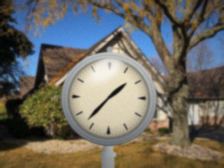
1h37
